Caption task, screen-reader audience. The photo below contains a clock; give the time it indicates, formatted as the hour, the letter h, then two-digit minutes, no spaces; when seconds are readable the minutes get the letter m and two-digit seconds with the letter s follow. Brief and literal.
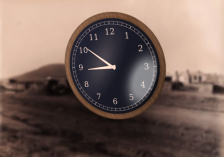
8h51
